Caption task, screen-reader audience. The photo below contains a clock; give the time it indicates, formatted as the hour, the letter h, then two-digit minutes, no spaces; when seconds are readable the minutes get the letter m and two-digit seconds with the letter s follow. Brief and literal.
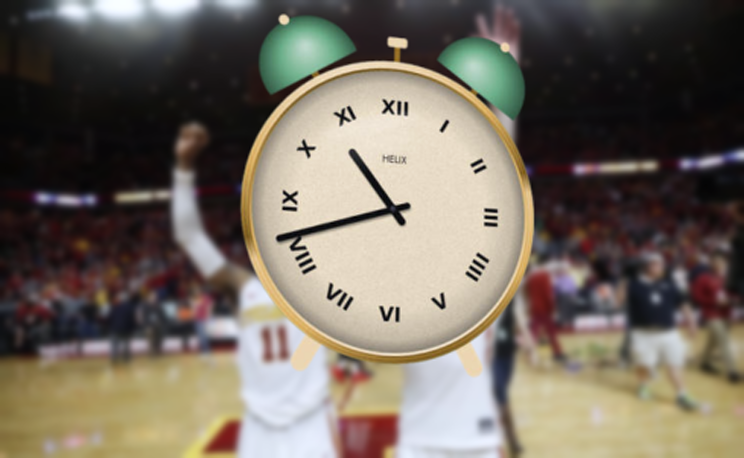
10h42
